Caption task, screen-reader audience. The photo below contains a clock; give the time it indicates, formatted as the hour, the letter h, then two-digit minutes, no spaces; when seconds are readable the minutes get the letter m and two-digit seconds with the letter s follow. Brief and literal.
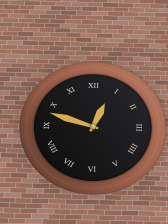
12h48
